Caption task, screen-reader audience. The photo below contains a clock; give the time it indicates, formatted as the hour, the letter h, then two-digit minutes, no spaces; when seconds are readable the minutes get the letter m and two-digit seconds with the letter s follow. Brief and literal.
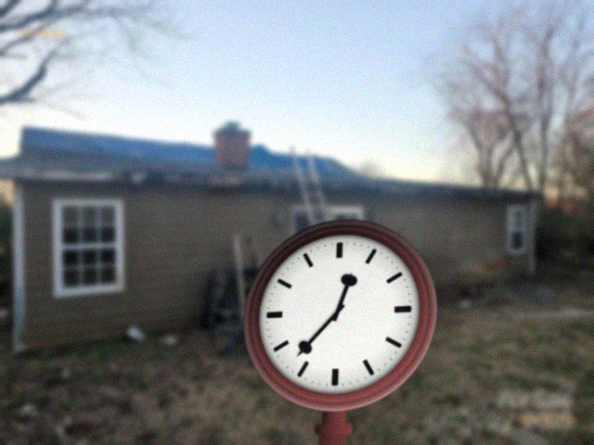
12h37
